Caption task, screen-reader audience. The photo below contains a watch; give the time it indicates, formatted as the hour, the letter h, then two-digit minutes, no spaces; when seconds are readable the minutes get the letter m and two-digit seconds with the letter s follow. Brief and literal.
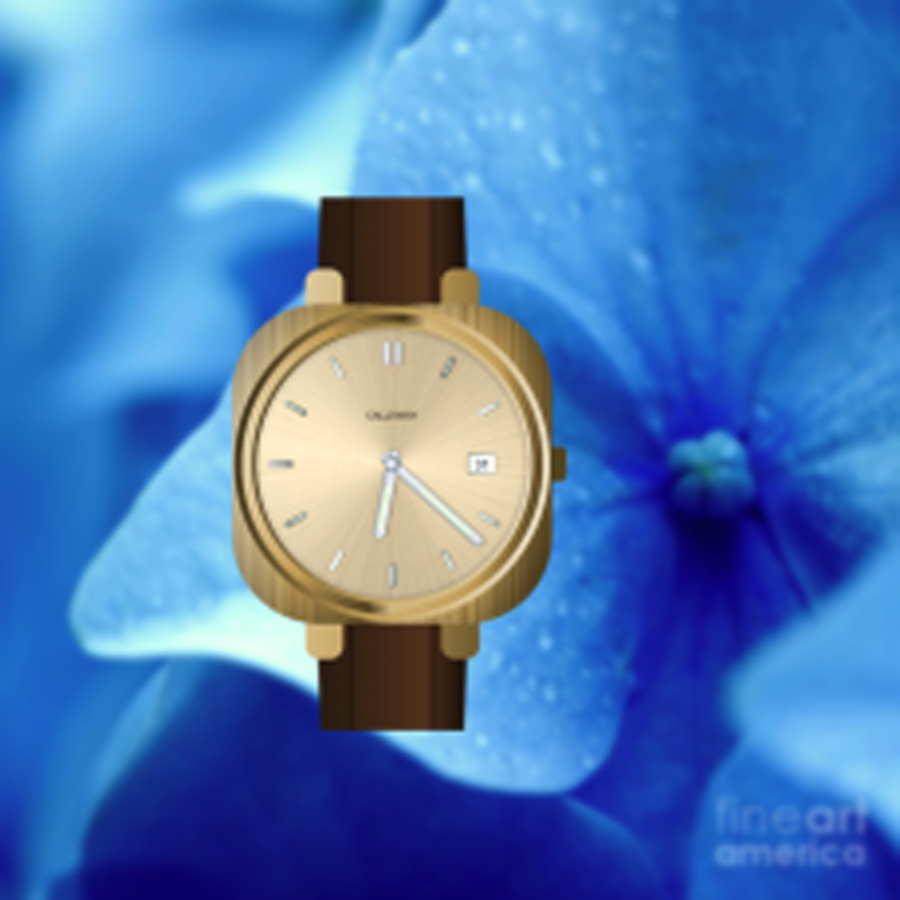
6h22
